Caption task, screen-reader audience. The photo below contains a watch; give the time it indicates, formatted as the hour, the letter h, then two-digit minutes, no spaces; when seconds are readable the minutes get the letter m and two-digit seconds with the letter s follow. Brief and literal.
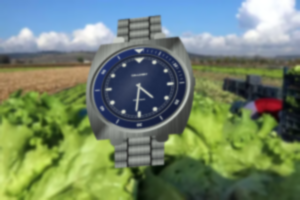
4h31
